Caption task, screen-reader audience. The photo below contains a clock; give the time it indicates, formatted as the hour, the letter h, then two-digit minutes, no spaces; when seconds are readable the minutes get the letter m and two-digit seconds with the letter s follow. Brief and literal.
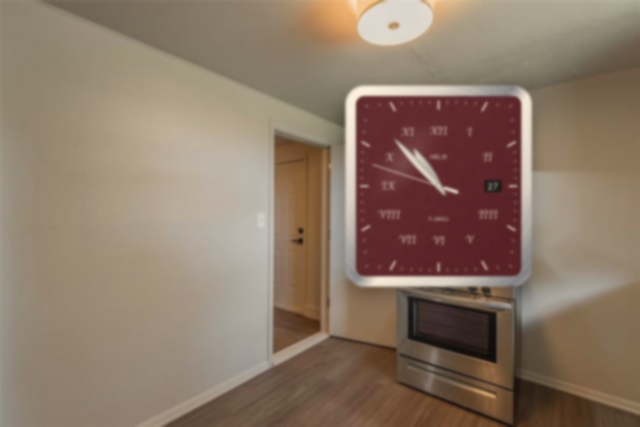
10h52m48s
